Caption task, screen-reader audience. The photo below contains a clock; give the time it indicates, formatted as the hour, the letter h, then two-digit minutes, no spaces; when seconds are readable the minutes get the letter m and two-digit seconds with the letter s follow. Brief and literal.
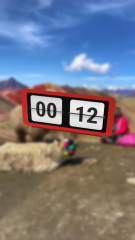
0h12
